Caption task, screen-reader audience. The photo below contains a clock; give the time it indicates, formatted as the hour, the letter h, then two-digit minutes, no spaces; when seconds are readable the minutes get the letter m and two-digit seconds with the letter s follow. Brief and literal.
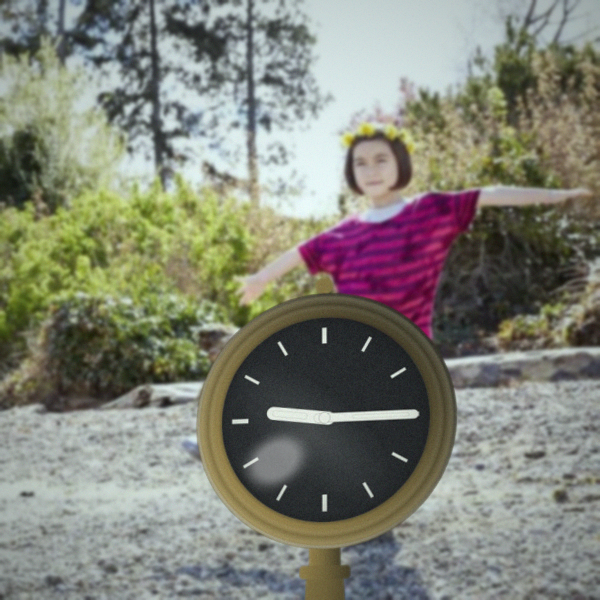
9h15
